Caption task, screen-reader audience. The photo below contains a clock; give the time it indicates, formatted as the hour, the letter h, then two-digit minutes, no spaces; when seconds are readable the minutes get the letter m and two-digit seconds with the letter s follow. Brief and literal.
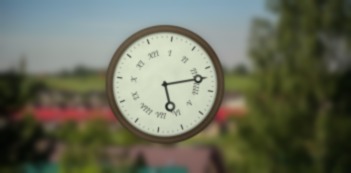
6h17
